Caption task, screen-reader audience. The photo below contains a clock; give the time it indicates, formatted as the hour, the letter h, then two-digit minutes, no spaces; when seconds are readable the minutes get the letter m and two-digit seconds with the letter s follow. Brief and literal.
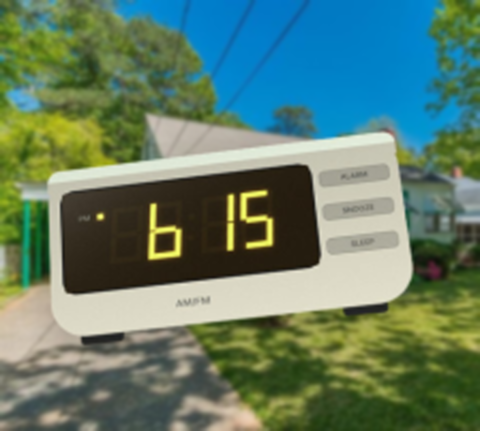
6h15
